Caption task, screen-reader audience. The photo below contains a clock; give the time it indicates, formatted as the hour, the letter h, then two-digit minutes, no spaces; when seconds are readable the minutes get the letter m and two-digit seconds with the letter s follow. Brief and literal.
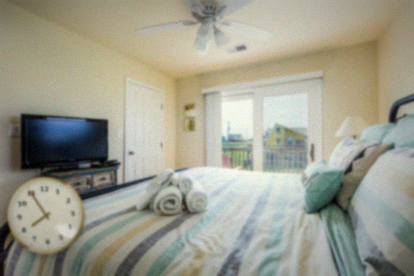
7h55
